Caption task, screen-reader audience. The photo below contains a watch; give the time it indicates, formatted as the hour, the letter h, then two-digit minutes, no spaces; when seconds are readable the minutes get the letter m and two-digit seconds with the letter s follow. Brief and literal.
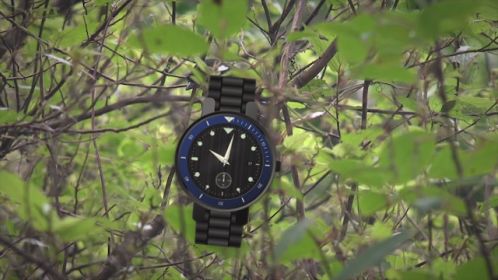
10h02
